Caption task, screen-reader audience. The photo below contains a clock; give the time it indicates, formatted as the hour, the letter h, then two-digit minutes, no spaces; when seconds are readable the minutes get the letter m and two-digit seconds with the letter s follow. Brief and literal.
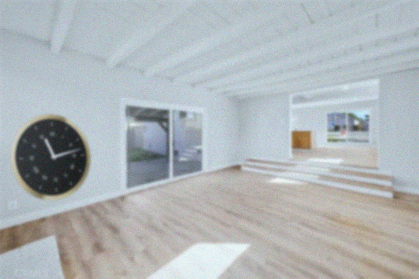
11h13
